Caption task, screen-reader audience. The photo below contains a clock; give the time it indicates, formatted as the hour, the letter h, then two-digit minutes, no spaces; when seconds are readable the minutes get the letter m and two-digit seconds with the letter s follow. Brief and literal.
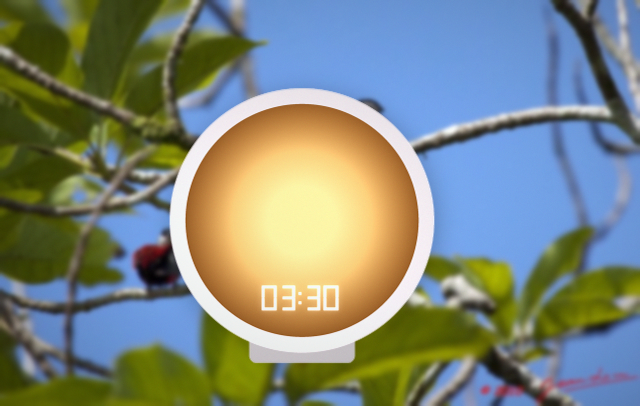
3h30
